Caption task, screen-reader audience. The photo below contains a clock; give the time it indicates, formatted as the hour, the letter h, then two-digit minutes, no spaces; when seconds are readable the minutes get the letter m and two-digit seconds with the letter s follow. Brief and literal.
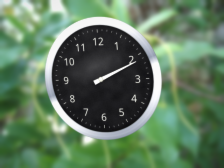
2h11
